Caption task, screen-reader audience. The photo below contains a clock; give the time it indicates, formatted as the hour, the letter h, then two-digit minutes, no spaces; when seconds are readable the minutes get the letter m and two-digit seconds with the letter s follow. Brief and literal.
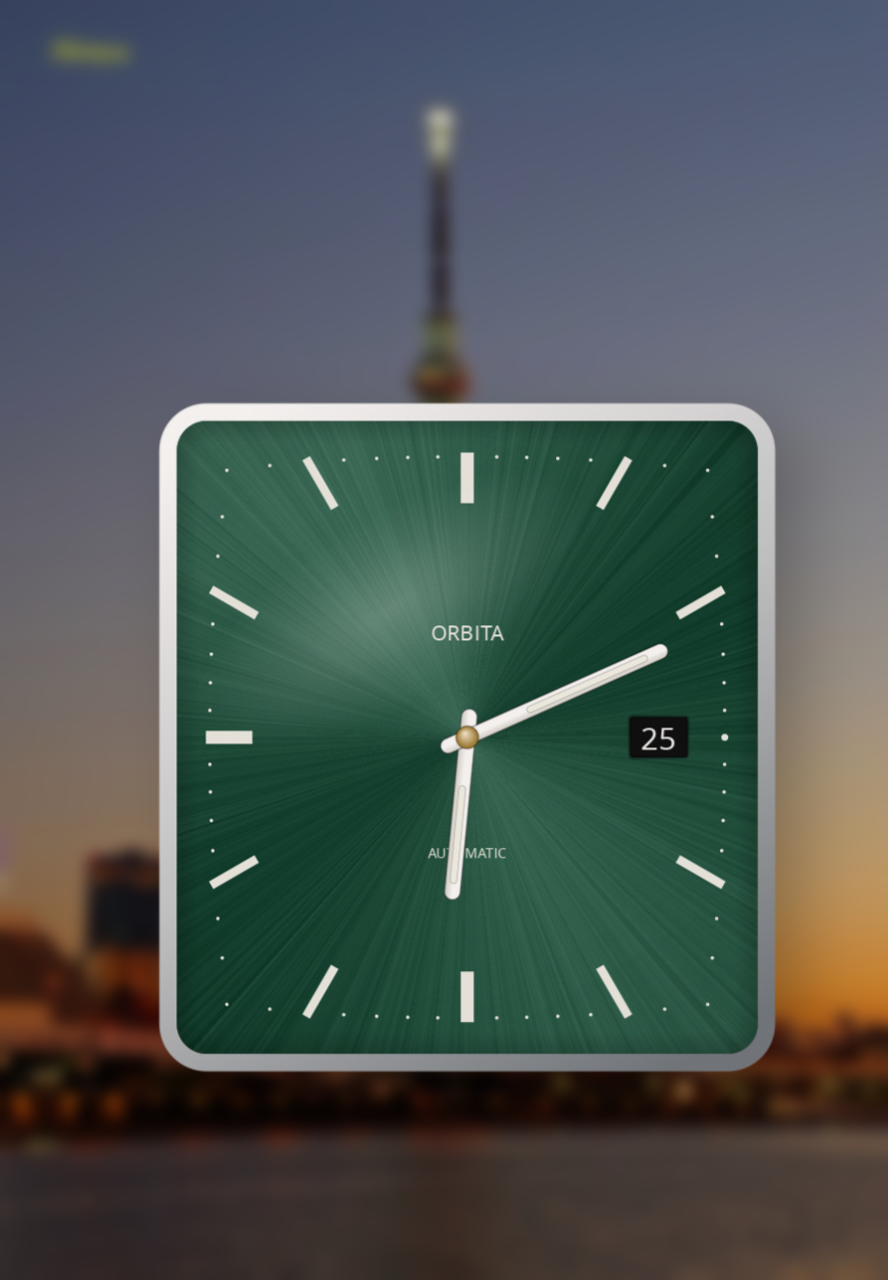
6h11
